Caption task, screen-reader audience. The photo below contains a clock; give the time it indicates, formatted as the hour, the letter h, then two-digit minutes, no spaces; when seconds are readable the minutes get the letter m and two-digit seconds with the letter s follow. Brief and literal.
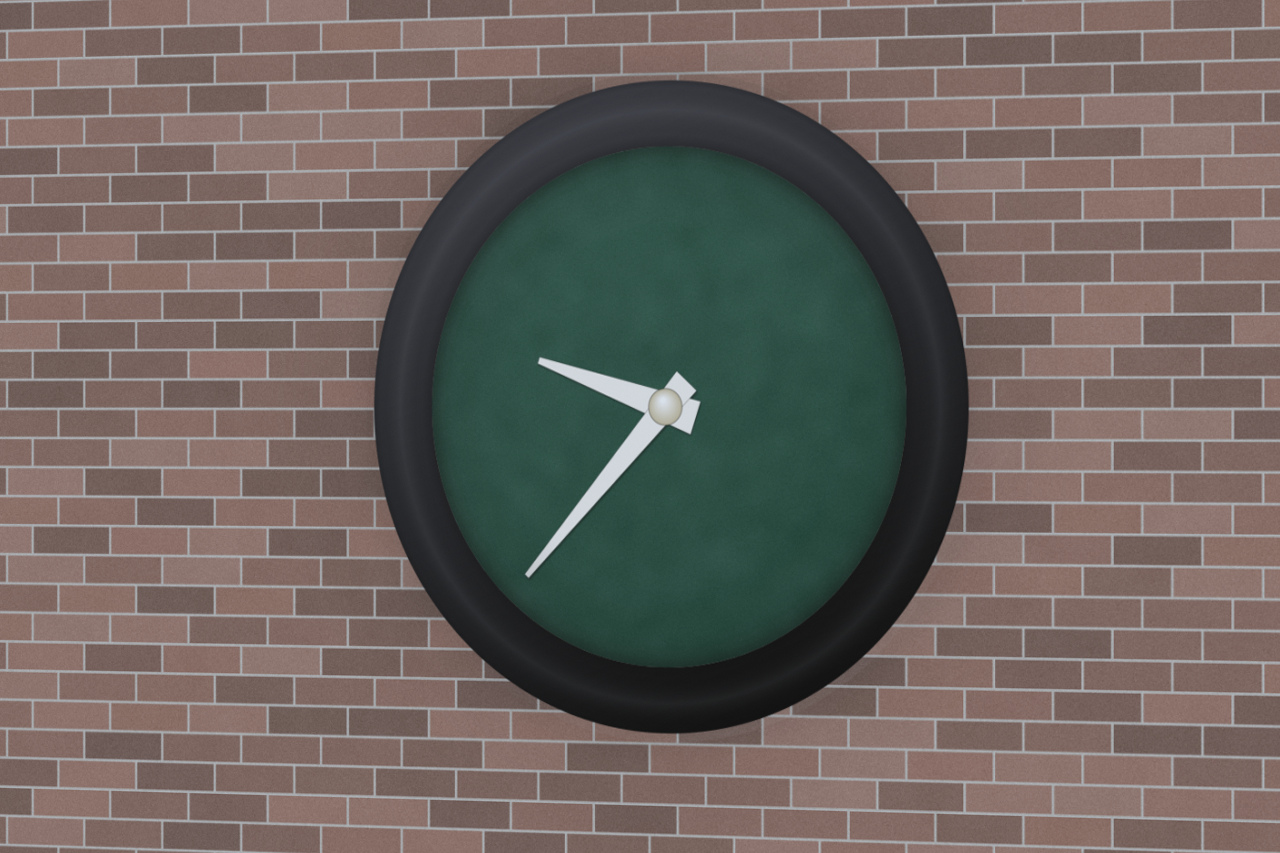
9h37
